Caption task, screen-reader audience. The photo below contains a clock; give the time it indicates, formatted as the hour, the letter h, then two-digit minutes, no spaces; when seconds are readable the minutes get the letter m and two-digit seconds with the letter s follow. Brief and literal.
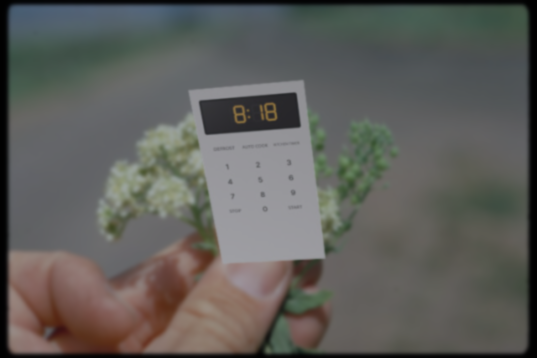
8h18
